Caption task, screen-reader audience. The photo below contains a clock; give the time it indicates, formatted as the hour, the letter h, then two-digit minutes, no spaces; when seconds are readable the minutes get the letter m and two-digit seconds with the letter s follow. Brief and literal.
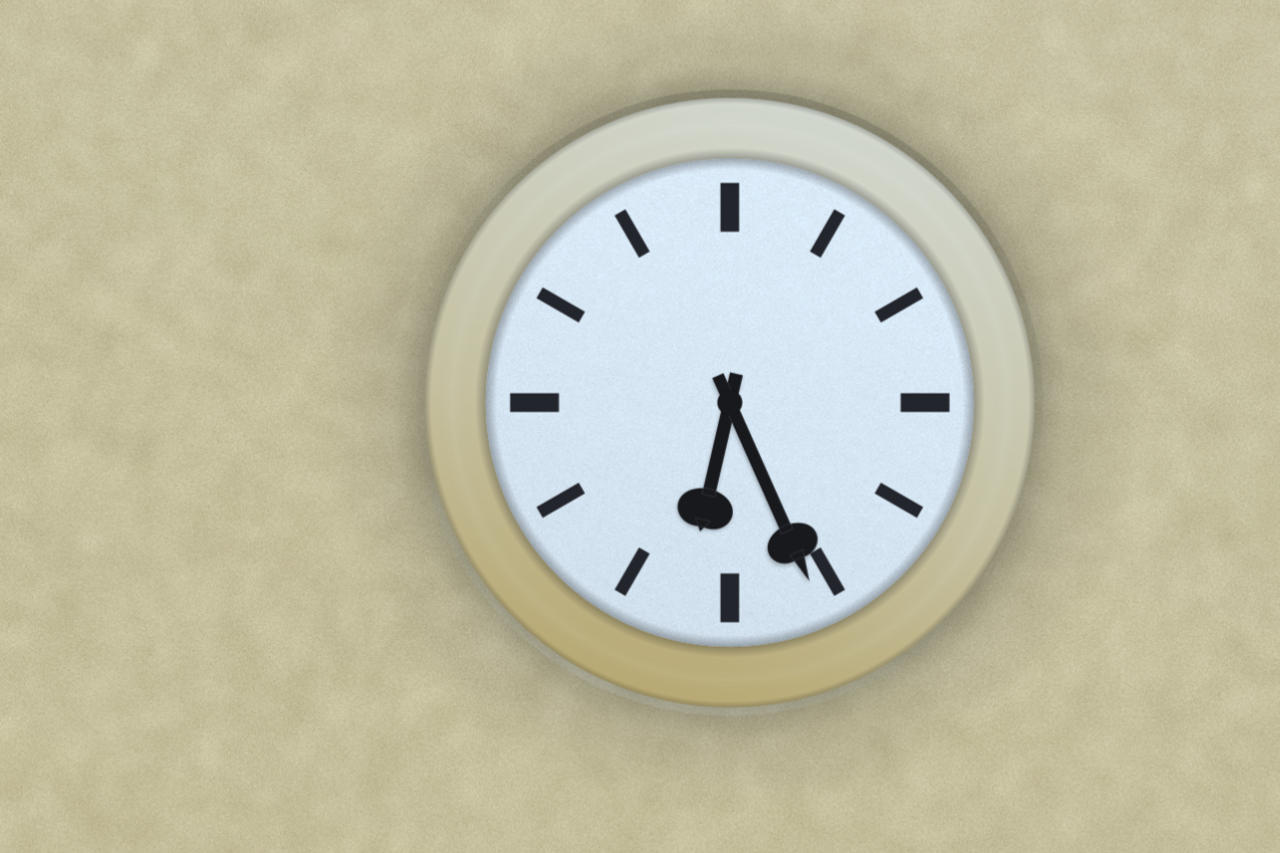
6h26
